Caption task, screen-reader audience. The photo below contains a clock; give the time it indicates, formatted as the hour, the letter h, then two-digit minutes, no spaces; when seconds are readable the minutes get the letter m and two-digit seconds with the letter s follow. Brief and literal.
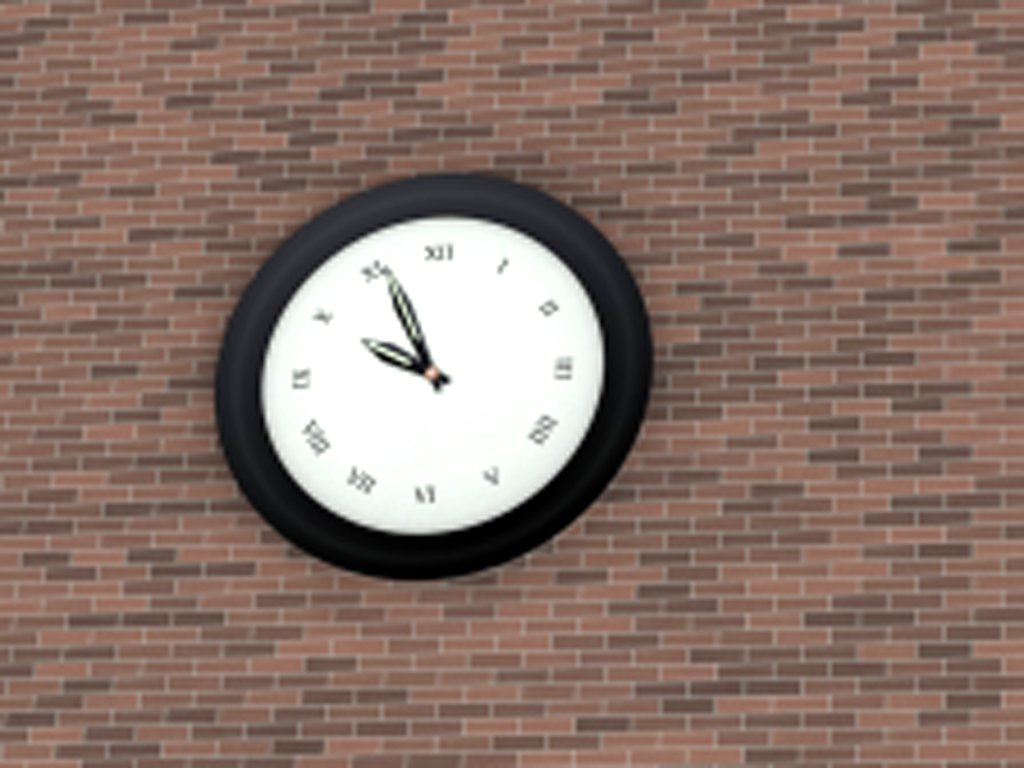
9h56
